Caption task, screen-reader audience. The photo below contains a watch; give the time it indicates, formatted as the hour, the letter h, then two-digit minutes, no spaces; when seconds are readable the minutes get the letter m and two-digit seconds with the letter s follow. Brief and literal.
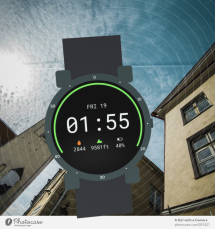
1h55
